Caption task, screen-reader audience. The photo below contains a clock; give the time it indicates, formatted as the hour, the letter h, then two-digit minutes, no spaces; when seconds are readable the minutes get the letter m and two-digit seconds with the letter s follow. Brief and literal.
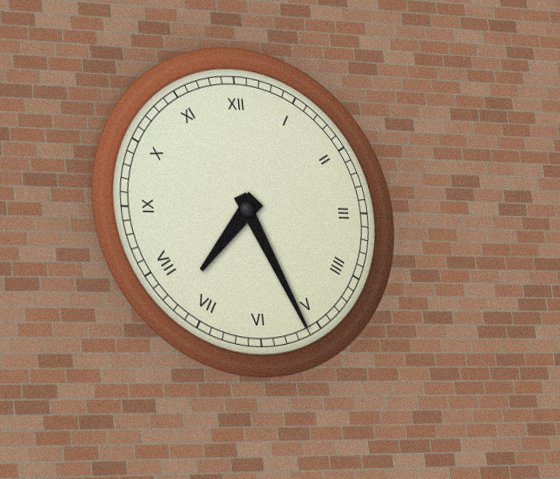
7h26
